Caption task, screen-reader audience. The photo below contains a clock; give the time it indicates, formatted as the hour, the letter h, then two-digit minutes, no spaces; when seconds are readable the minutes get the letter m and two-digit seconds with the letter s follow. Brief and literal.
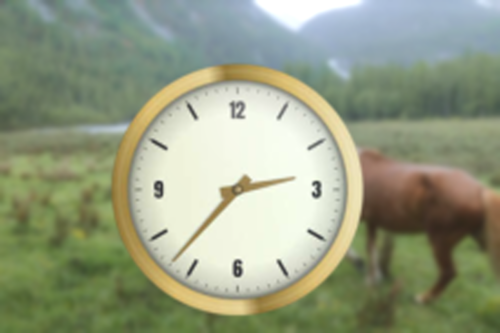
2h37
